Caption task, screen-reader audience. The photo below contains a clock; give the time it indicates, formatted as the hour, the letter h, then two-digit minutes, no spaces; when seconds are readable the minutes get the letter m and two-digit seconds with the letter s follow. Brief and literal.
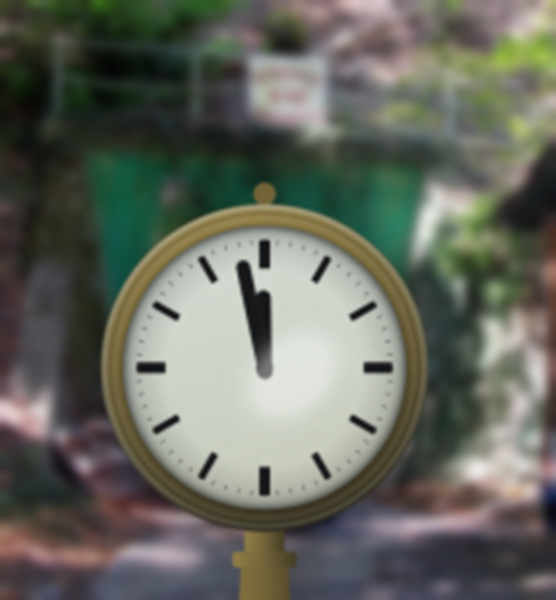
11h58
